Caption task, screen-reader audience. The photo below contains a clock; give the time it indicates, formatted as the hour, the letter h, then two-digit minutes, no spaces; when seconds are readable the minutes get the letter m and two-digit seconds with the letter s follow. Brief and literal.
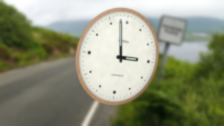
2h58
